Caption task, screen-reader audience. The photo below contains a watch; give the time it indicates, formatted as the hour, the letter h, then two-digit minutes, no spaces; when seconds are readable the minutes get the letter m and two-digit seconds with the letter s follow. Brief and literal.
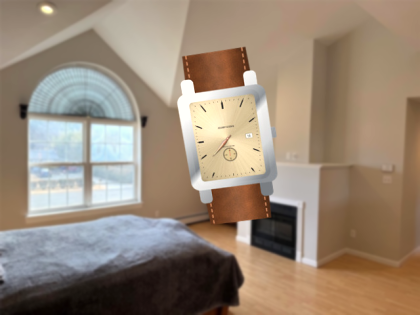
7h38
